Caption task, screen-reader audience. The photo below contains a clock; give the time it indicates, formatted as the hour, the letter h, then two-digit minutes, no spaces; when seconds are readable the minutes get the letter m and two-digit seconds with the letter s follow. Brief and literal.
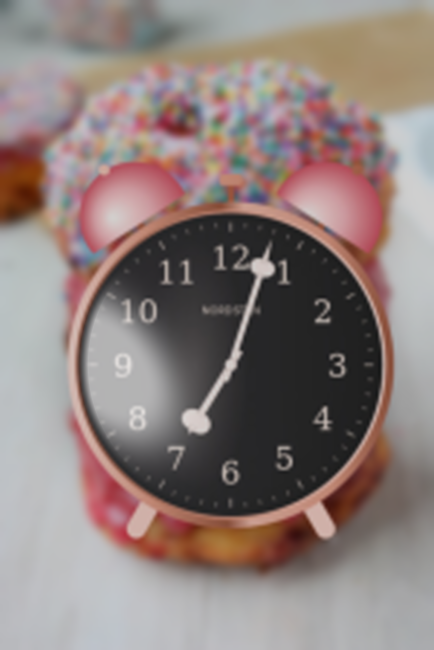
7h03
